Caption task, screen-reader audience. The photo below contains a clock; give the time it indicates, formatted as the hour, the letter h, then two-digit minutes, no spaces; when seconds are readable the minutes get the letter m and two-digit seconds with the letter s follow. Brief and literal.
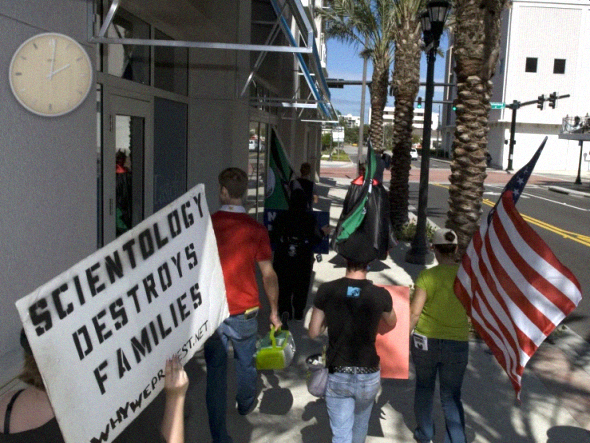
2h01
